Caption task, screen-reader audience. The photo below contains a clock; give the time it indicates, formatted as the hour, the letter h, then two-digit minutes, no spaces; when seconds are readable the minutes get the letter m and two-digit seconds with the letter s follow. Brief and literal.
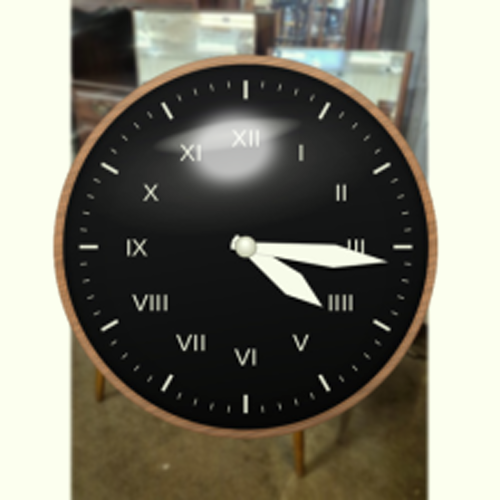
4h16
